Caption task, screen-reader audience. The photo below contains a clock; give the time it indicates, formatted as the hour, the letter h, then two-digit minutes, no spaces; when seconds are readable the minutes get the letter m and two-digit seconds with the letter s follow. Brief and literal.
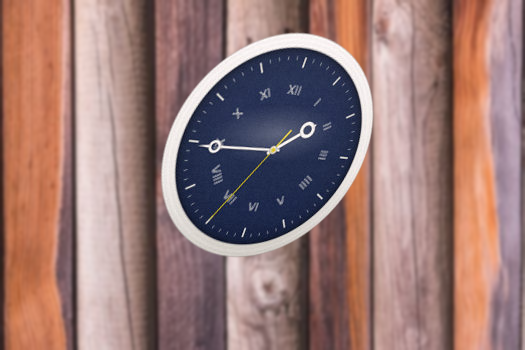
1h44m35s
